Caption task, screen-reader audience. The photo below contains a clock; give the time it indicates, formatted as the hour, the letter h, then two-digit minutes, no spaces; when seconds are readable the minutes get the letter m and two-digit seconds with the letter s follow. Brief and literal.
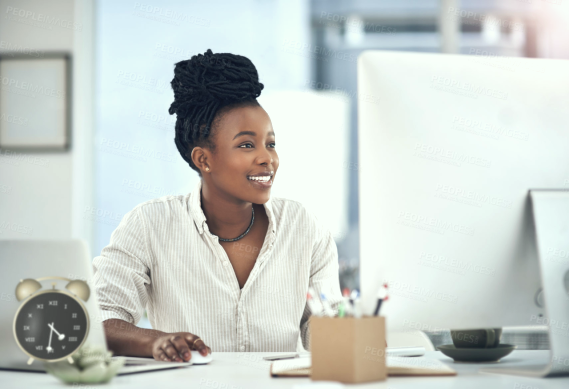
4h31
